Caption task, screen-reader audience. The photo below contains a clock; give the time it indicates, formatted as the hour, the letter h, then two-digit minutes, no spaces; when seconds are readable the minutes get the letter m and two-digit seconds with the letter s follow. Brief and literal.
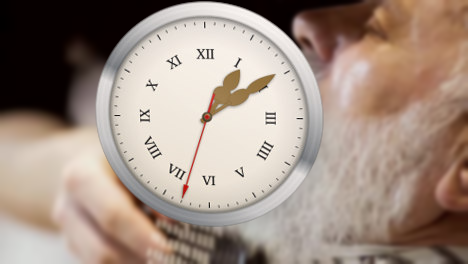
1h09m33s
